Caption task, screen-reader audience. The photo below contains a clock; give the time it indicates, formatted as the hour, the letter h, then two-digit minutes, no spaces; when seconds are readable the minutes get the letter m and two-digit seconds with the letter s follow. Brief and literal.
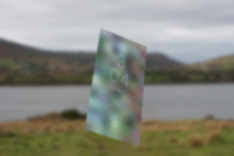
3h04
